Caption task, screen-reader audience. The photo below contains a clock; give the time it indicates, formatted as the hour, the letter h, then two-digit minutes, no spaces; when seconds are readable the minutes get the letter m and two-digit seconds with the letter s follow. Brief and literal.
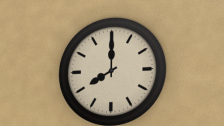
8h00
